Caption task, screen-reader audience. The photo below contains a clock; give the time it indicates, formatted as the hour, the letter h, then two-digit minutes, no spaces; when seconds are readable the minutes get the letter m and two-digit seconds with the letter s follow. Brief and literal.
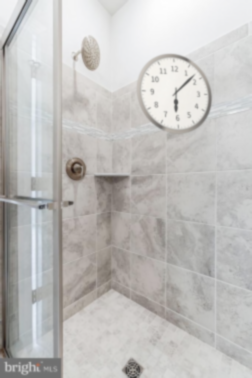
6h08
